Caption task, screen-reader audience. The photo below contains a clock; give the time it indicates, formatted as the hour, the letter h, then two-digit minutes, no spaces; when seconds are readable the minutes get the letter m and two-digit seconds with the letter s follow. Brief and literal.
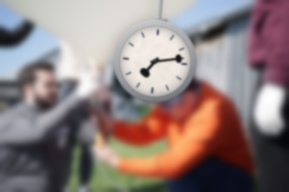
7h13
